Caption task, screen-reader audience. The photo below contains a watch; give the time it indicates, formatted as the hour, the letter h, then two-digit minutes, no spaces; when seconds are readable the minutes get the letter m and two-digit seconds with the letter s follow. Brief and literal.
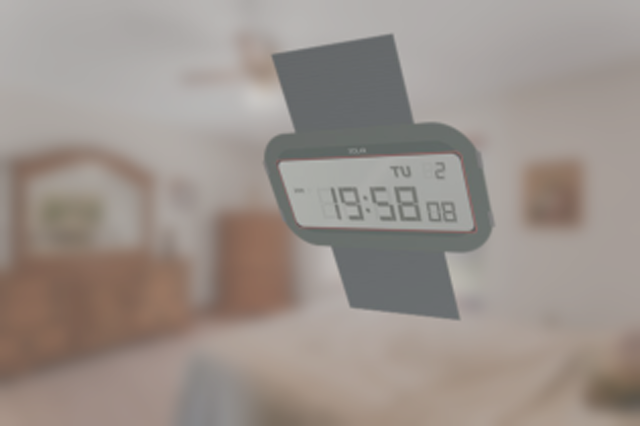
19h58m08s
